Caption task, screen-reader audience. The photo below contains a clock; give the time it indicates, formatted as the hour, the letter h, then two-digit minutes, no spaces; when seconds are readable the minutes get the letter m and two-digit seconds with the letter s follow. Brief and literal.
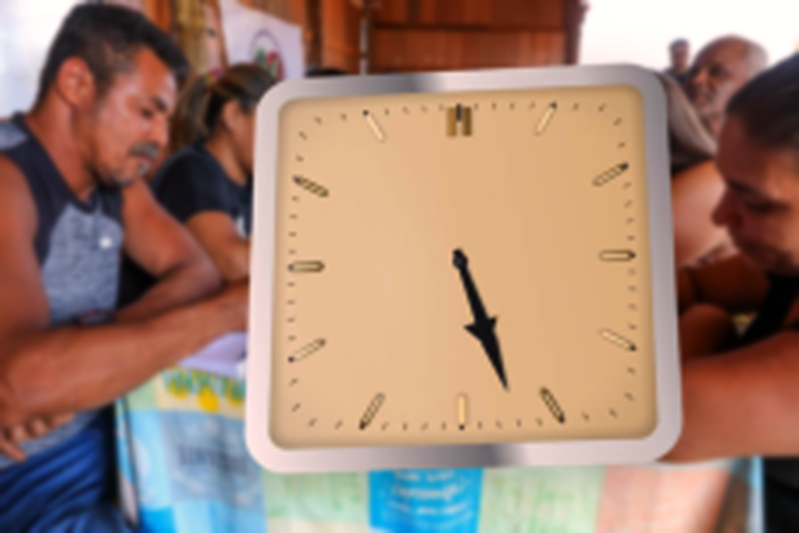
5h27
